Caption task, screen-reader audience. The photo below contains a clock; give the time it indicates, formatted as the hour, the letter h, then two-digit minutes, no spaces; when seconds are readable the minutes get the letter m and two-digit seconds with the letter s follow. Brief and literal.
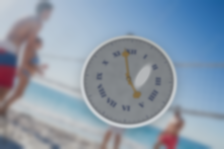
4h58
